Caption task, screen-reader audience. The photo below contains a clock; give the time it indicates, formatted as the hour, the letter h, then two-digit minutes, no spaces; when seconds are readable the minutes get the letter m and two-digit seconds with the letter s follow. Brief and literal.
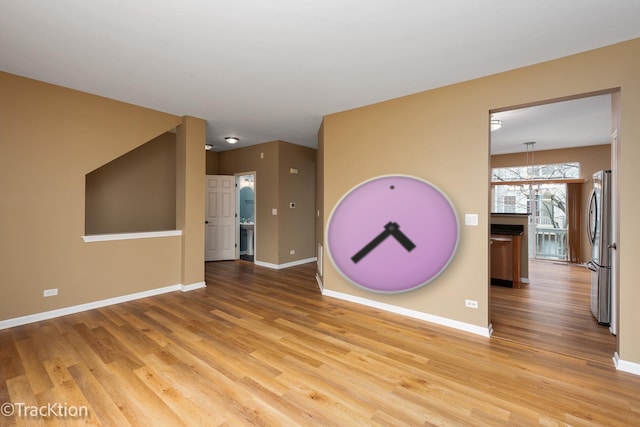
4h38
